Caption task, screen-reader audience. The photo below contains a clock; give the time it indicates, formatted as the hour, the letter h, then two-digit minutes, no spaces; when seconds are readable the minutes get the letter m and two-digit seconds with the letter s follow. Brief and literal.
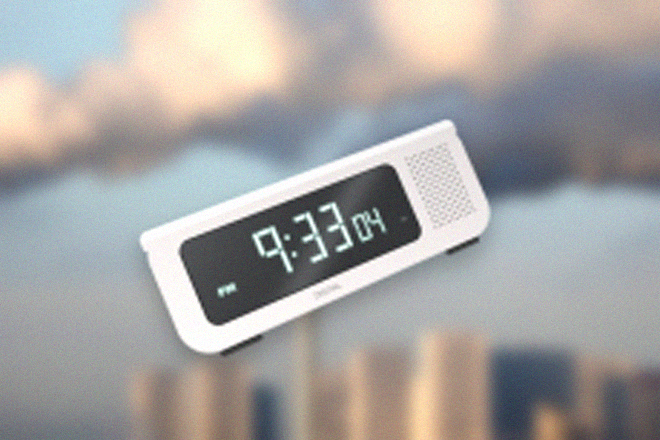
9h33m04s
